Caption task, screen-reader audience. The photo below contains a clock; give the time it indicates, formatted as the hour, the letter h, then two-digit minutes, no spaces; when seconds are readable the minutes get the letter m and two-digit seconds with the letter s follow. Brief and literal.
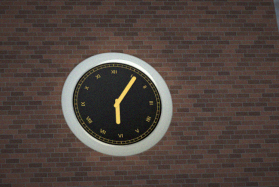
6h06
